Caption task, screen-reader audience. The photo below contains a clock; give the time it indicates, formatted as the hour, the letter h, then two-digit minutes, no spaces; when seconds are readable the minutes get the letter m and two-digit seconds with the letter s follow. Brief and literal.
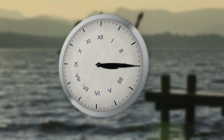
3h15
